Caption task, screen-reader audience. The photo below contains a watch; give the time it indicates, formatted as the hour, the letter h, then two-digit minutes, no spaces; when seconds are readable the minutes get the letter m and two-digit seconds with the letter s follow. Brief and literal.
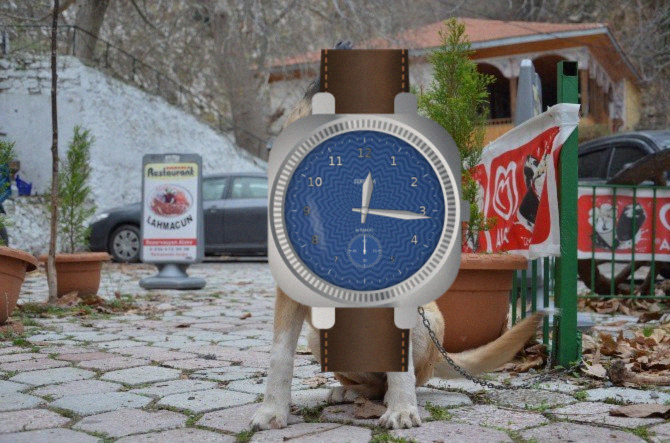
12h16
